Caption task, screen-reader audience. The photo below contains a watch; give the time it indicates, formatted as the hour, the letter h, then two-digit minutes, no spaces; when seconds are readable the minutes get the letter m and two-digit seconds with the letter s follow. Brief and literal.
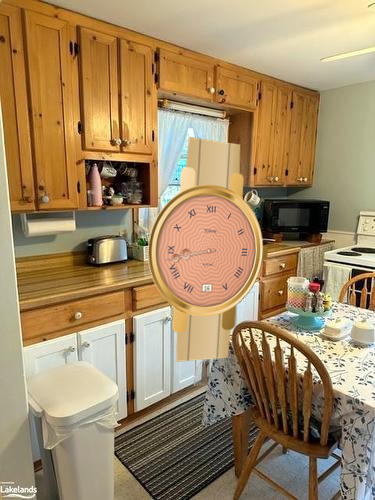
8h43
